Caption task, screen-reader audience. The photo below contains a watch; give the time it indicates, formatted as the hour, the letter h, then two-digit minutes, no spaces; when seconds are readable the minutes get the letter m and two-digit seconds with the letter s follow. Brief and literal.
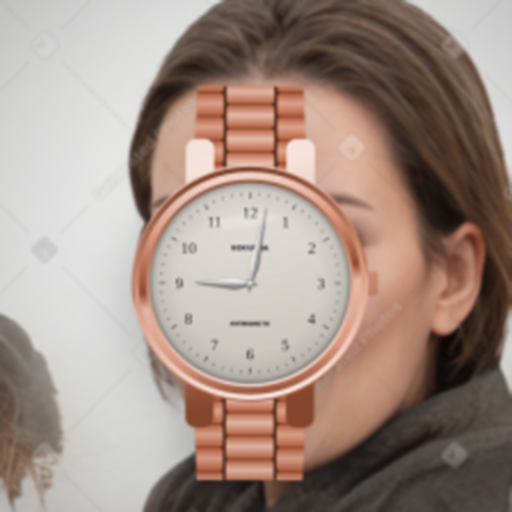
9h02
